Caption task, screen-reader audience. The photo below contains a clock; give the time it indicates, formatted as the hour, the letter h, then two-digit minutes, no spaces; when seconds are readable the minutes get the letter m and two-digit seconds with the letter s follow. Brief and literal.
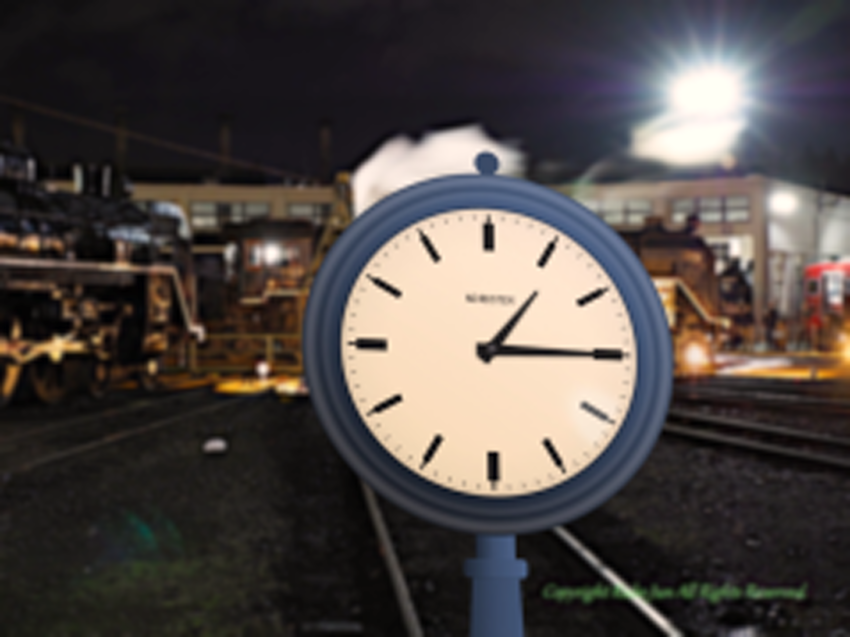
1h15
